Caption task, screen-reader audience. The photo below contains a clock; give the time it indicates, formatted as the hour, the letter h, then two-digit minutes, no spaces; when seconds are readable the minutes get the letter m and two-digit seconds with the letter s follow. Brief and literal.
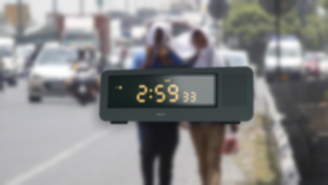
2h59
